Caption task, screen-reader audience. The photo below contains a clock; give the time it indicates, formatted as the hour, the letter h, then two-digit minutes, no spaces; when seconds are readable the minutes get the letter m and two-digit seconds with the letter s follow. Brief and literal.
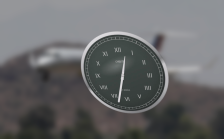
12h33
